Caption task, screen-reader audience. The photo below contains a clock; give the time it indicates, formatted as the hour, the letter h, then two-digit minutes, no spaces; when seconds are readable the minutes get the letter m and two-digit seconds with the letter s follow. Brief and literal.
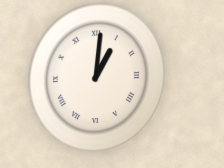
1h01
